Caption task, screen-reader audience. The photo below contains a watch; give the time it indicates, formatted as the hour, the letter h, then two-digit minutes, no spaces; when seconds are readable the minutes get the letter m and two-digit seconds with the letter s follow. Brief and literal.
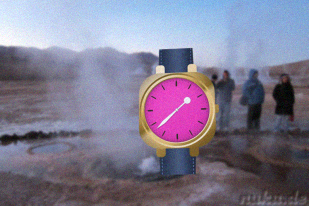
1h38
